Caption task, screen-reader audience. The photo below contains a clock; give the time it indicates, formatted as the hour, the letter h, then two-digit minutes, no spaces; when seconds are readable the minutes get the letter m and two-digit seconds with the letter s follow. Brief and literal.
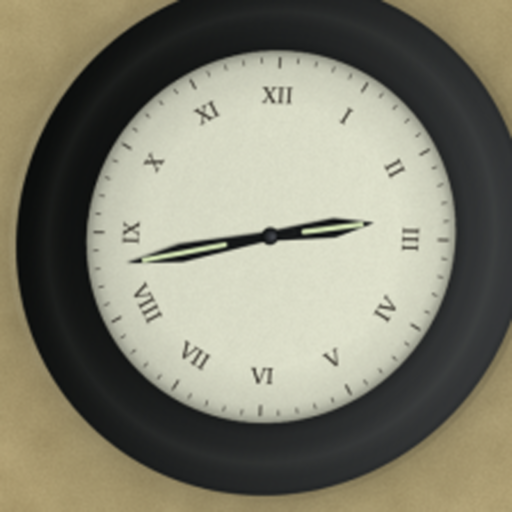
2h43
